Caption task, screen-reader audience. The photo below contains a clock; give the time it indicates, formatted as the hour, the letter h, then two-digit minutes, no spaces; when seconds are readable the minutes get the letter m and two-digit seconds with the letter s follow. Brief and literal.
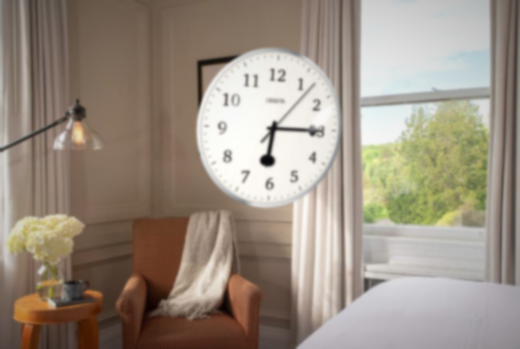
6h15m07s
